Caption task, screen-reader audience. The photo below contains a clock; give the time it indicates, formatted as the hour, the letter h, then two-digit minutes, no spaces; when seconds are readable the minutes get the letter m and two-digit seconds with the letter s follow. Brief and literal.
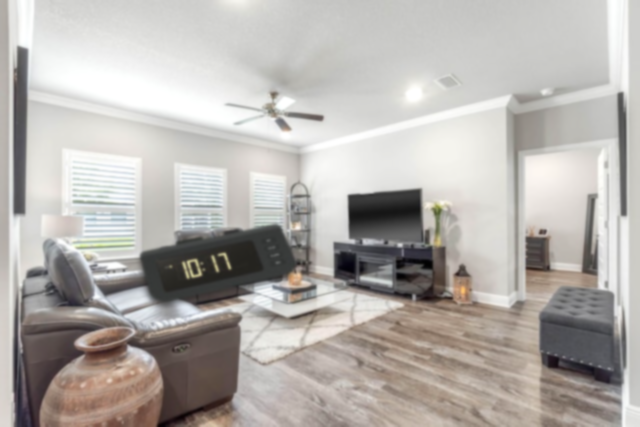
10h17
